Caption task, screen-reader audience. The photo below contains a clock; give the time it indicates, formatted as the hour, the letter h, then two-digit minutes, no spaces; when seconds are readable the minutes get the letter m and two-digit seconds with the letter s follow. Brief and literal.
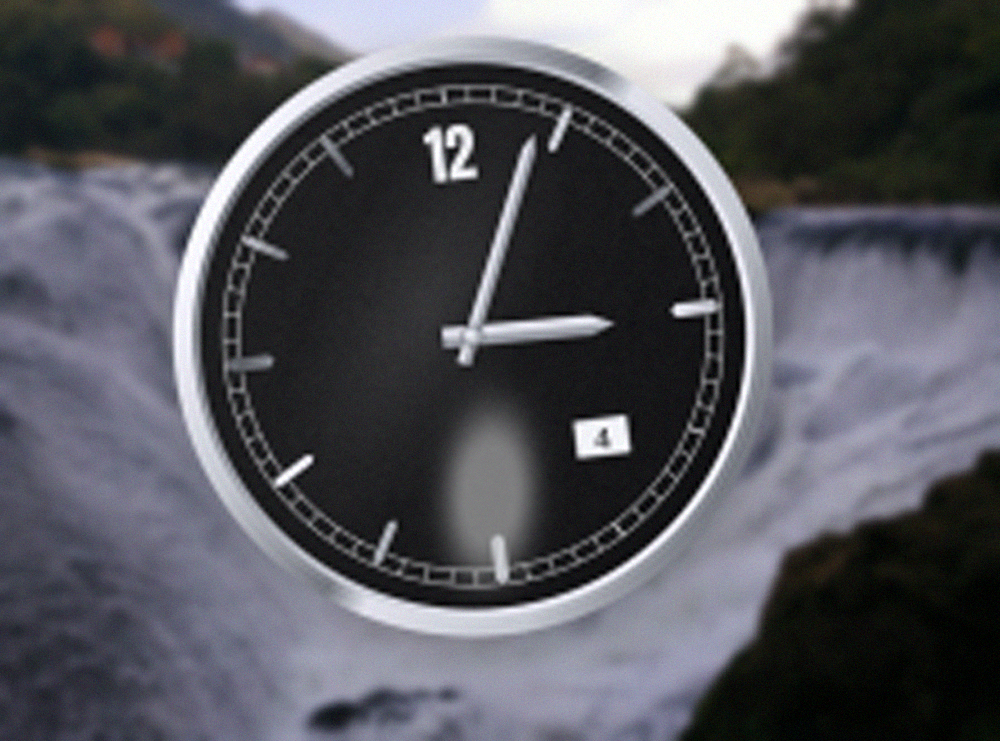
3h04
